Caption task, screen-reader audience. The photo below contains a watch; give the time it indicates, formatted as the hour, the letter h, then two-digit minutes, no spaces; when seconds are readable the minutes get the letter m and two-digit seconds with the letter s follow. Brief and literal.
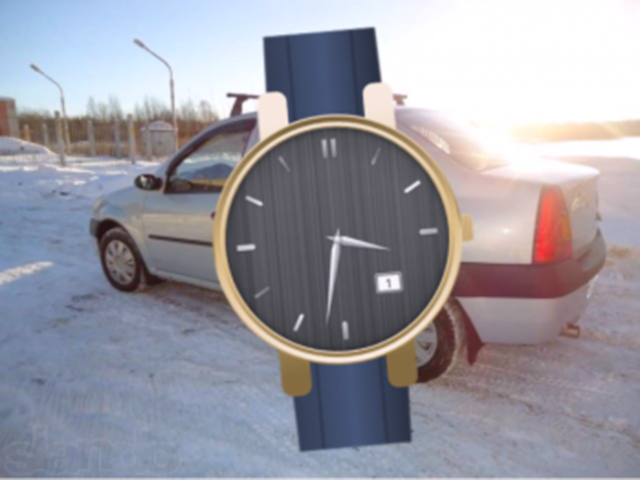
3h32
